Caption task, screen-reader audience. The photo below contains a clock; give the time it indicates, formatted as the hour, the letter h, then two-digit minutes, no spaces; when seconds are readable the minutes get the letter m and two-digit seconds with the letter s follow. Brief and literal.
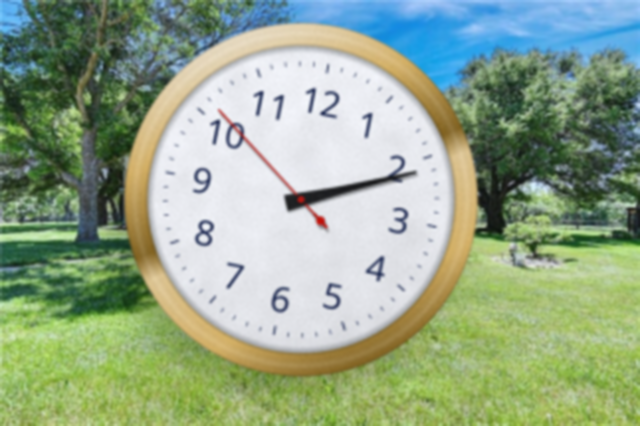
2h10m51s
